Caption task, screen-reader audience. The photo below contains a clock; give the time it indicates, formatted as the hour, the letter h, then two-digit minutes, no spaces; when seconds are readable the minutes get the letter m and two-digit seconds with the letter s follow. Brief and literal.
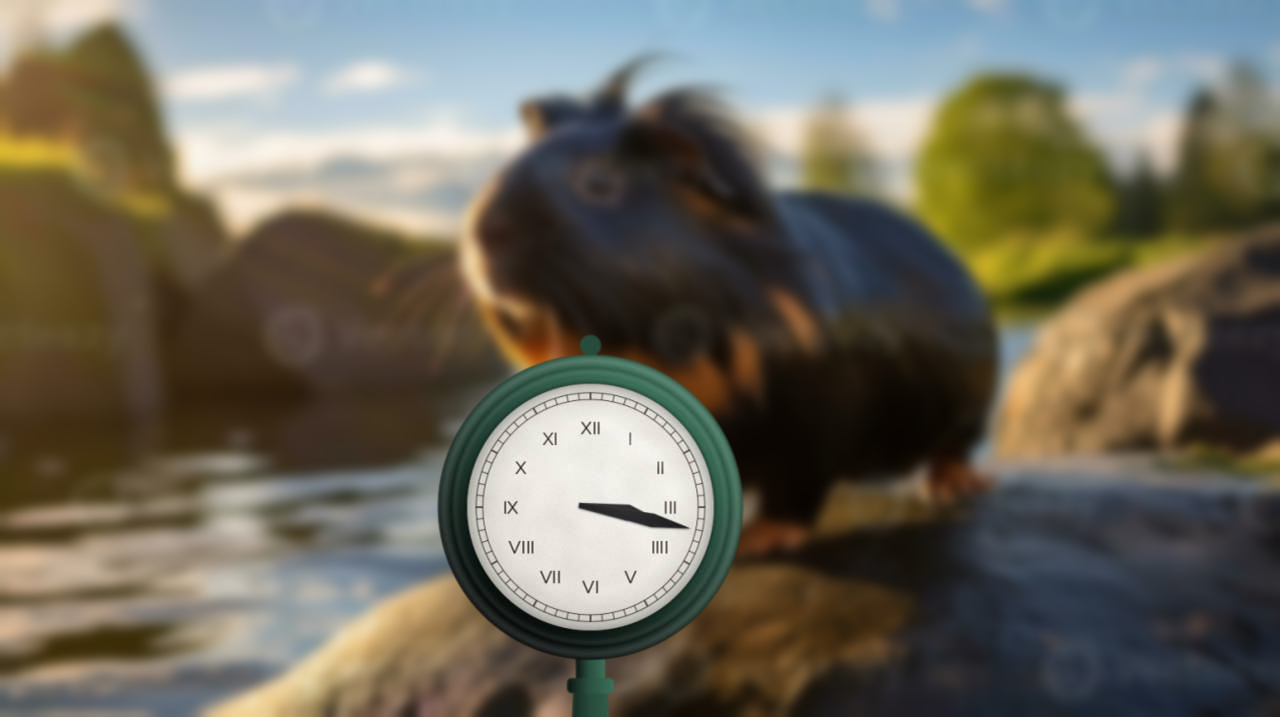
3h17
